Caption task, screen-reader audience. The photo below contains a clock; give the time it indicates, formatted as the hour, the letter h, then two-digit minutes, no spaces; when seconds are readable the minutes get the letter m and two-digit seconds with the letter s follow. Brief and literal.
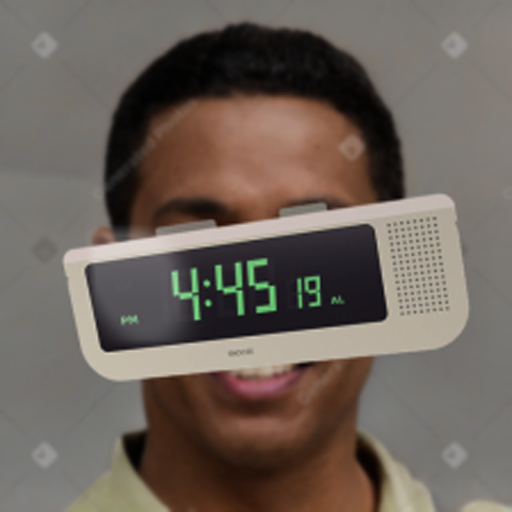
4h45m19s
